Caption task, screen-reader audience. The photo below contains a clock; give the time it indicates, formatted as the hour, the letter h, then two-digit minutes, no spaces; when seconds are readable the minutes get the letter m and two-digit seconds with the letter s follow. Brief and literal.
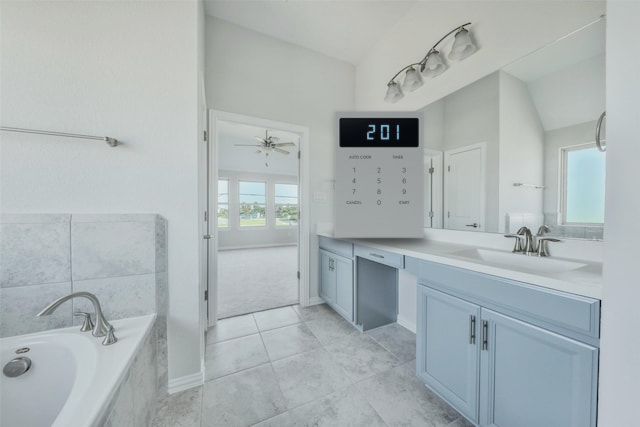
2h01
